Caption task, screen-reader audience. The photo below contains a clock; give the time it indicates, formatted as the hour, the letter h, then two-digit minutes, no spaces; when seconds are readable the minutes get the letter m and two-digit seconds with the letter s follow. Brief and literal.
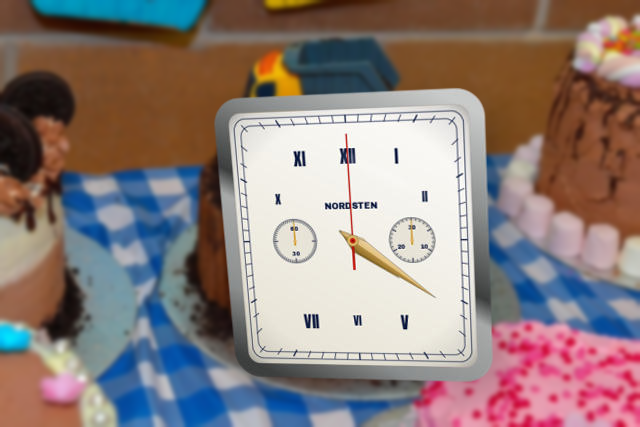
4h21
